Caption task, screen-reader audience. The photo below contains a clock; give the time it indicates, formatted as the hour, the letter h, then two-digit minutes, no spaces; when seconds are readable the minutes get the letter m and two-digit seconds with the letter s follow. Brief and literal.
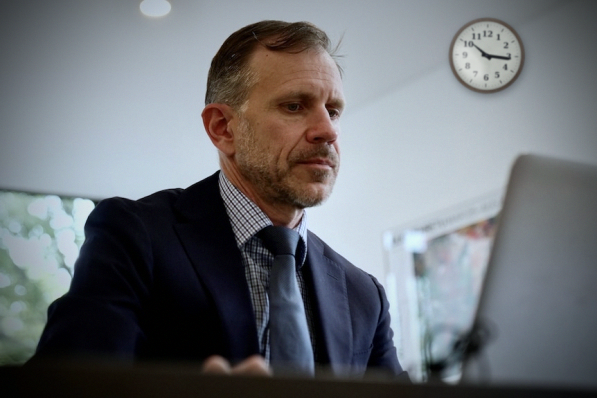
10h16
